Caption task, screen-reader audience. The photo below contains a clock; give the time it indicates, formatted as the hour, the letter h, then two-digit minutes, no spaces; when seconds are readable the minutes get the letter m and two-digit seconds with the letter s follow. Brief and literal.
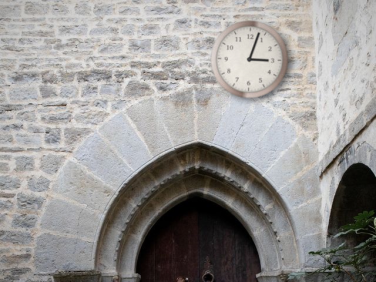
3h03
